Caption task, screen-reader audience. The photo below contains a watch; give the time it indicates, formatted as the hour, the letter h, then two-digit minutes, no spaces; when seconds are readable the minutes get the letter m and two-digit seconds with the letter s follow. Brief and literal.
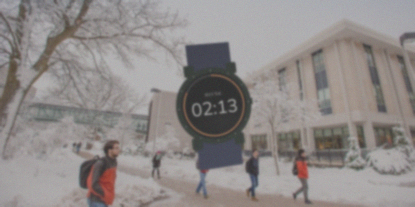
2h13
